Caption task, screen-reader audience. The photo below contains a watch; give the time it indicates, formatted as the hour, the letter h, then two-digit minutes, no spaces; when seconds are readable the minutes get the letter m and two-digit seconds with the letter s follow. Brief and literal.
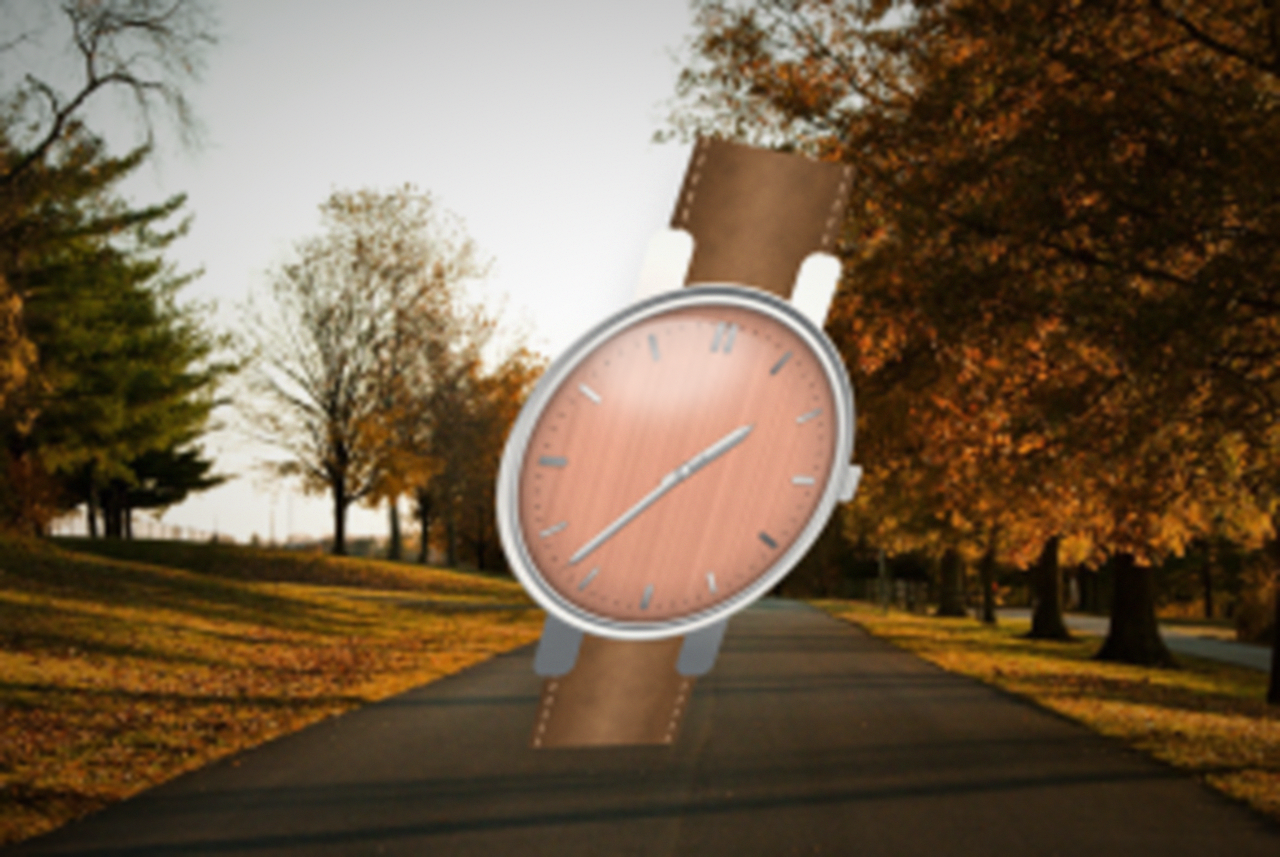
1h37
